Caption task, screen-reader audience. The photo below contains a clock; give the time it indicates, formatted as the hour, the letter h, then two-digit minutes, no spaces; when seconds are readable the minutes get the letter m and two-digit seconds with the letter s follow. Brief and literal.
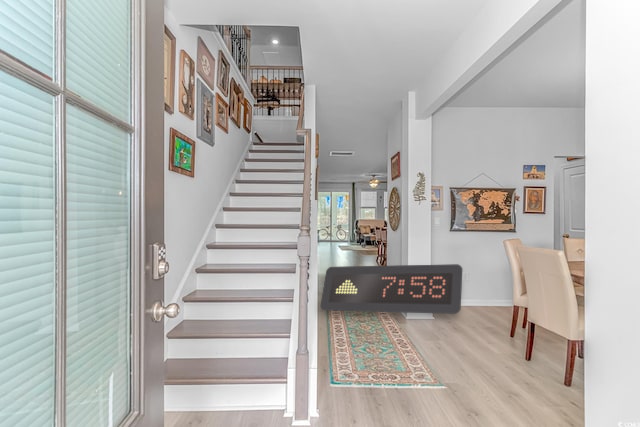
7h58
